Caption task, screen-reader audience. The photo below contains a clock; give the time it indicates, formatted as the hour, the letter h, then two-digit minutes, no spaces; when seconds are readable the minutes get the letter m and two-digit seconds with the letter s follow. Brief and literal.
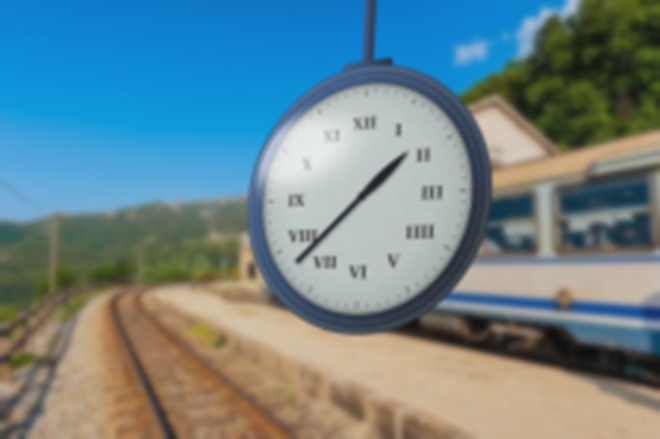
1h38
